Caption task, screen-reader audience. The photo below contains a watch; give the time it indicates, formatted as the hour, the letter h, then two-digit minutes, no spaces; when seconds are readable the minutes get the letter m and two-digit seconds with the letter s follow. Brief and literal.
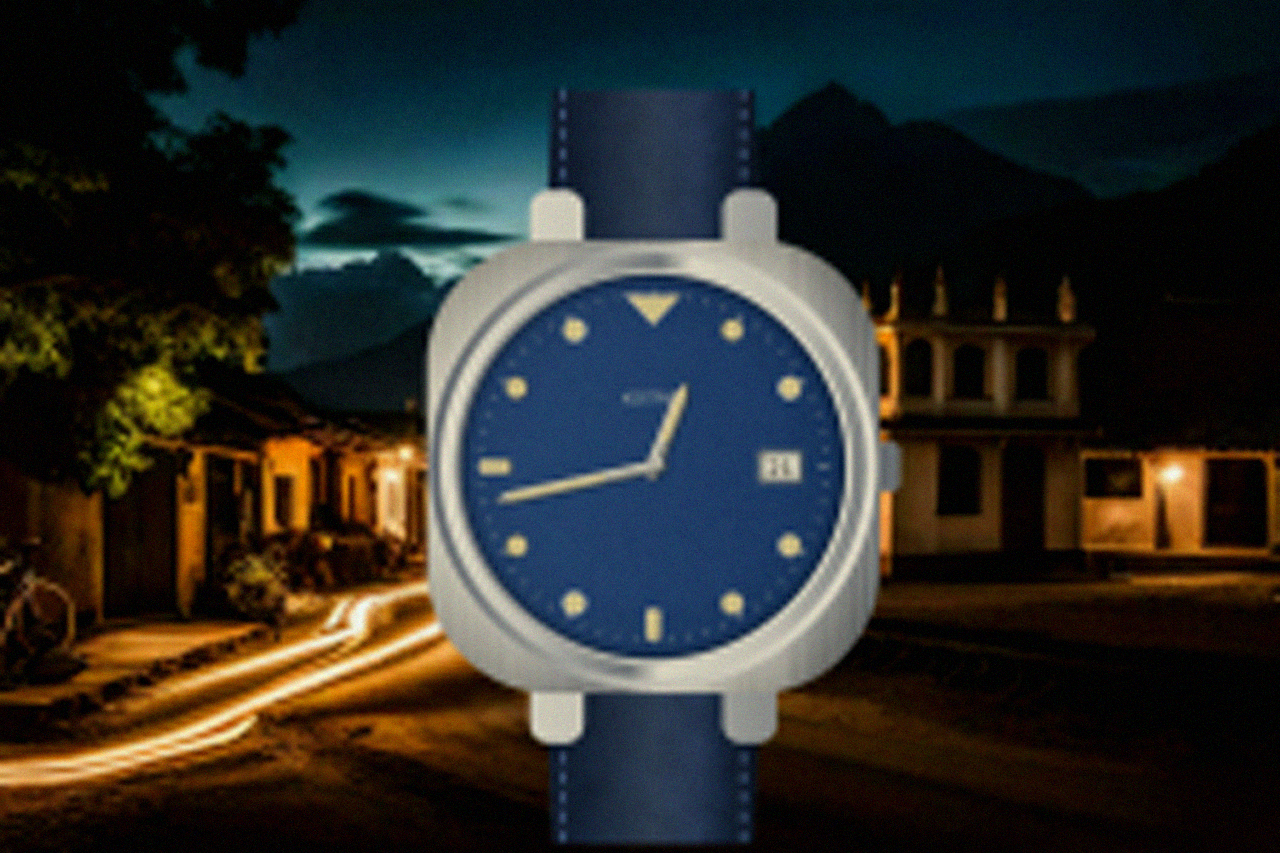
12h43
